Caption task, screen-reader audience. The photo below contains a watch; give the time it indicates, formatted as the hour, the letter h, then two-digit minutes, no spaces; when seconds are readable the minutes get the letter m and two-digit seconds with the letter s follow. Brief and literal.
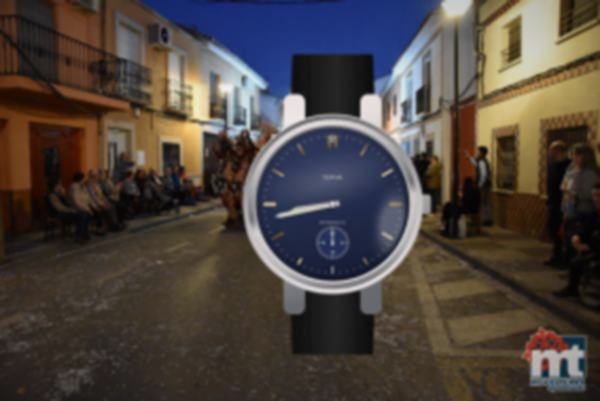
8h43
